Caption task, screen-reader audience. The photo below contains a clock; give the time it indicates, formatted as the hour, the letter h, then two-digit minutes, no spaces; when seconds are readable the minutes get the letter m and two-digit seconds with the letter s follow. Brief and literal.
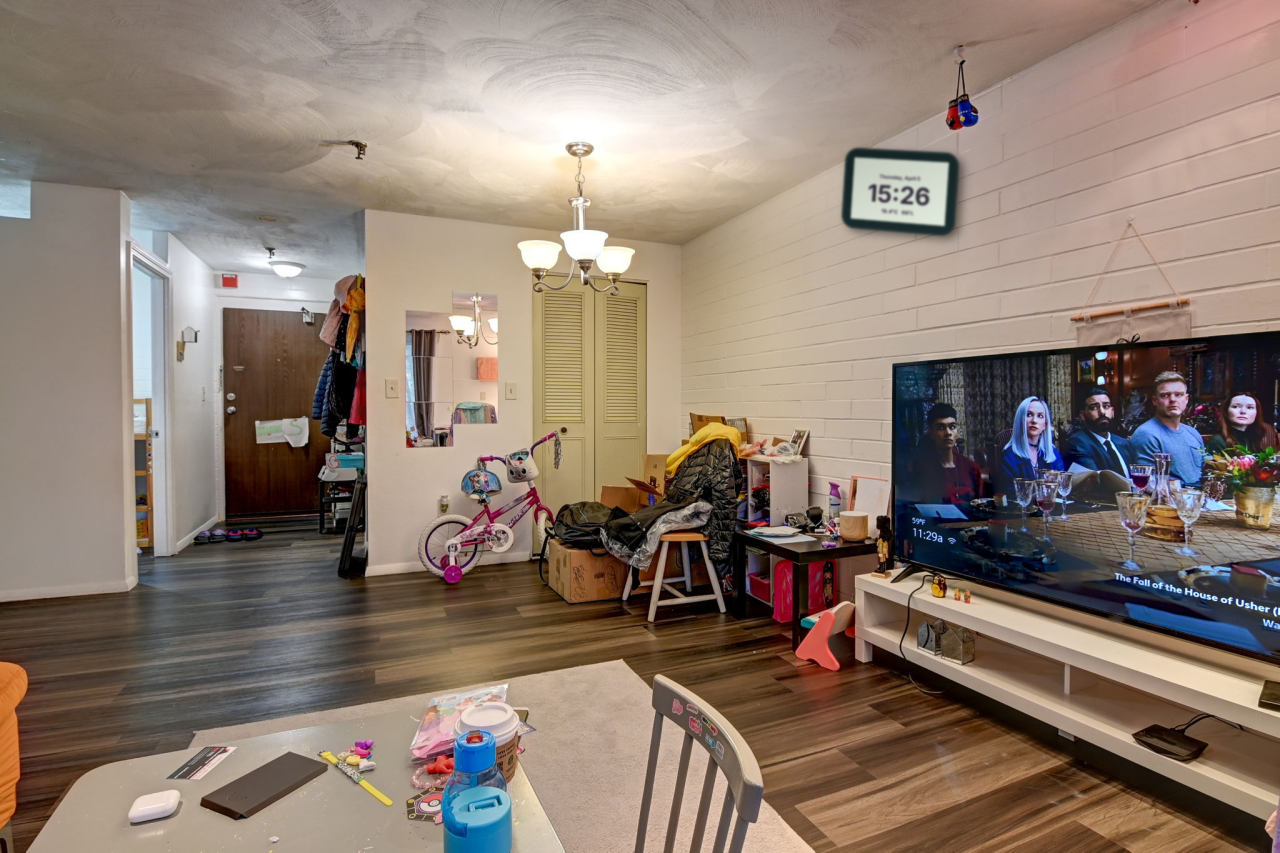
15h26
